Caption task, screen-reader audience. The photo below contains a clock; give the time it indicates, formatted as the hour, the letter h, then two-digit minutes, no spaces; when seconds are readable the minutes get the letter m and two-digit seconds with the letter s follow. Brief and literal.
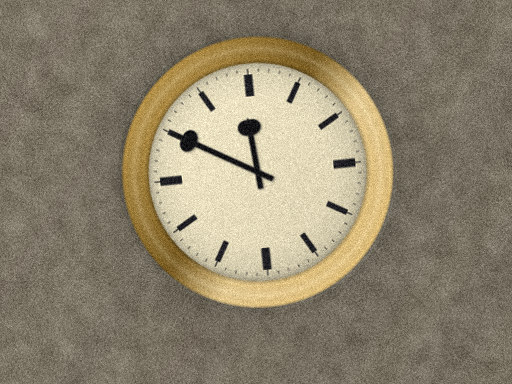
11h50
